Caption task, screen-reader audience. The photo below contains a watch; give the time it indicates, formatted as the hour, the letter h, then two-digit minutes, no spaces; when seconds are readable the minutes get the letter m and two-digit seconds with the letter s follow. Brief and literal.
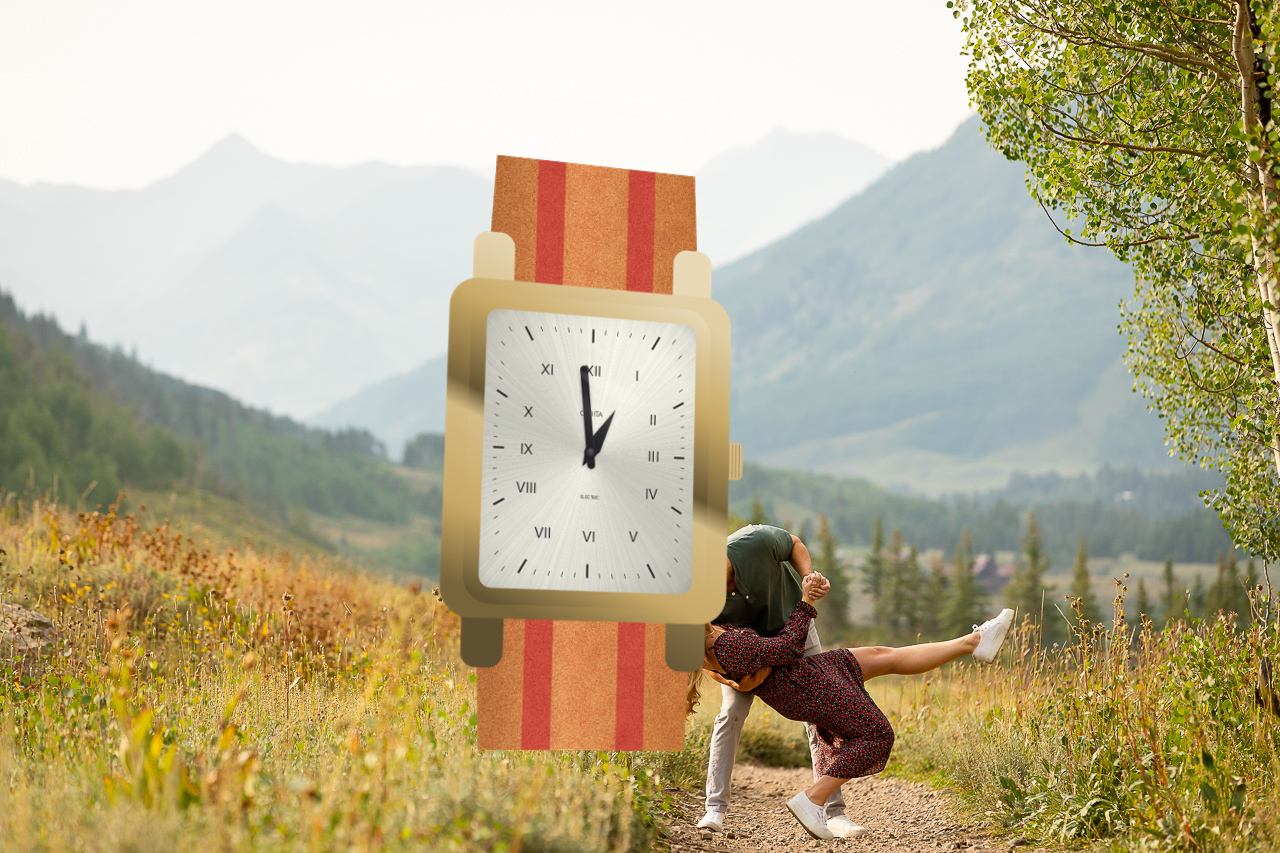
12h59
